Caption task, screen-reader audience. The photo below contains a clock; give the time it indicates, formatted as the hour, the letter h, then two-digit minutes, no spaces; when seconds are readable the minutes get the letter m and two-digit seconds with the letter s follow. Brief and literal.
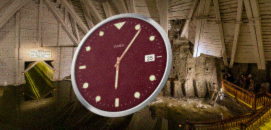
6h06
